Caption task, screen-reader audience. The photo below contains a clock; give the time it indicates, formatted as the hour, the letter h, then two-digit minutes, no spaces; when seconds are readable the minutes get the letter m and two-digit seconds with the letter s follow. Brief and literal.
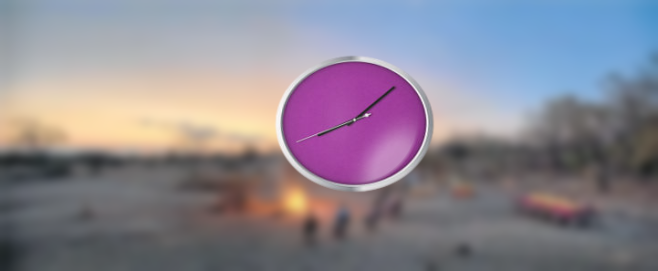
8h07m41s
